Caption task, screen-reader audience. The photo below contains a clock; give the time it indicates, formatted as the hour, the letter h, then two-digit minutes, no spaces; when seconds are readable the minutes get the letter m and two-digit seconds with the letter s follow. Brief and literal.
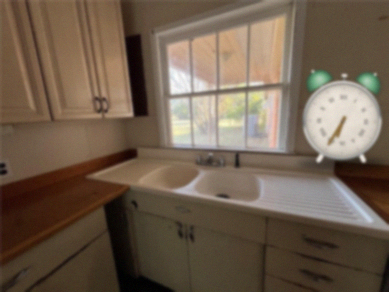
6h35
